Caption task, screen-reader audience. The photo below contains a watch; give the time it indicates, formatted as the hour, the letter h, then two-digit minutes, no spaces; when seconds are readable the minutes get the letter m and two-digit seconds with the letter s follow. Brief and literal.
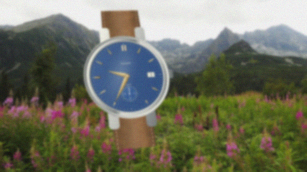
9h35
